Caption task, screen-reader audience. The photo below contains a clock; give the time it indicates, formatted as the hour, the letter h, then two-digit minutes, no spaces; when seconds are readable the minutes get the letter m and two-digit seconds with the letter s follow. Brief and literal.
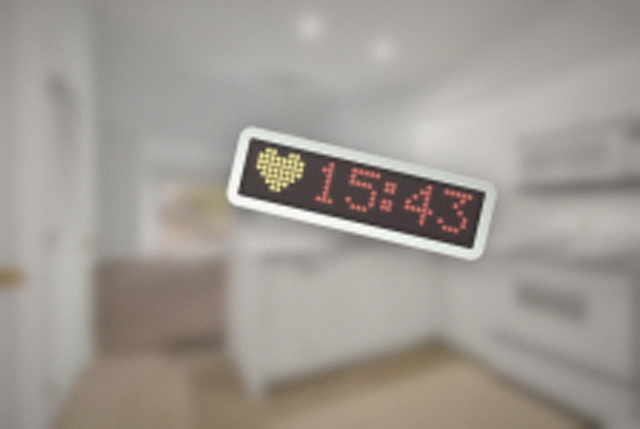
15h43
